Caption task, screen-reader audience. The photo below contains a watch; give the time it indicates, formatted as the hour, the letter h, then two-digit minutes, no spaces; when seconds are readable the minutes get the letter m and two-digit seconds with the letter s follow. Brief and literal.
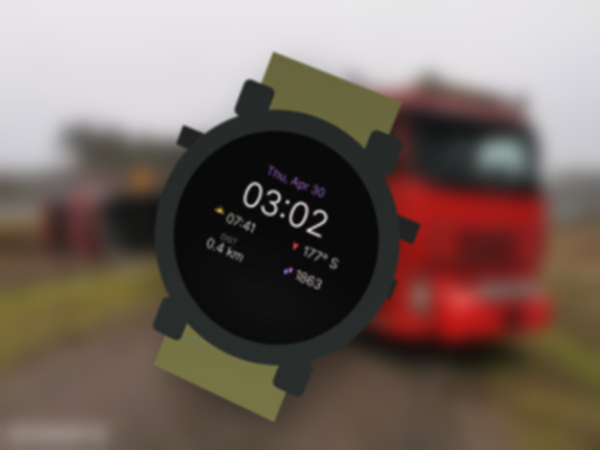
3h02
